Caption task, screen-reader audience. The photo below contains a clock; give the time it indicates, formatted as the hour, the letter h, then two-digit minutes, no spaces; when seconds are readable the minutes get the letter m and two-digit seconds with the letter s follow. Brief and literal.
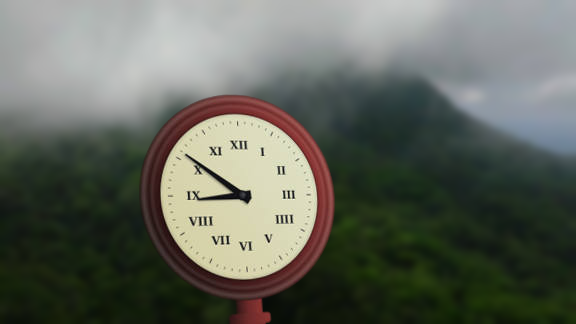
8h51
